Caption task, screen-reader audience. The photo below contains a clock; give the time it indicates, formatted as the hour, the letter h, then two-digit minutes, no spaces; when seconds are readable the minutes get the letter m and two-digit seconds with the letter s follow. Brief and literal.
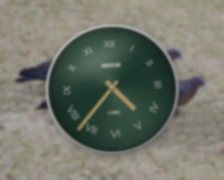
4h37
